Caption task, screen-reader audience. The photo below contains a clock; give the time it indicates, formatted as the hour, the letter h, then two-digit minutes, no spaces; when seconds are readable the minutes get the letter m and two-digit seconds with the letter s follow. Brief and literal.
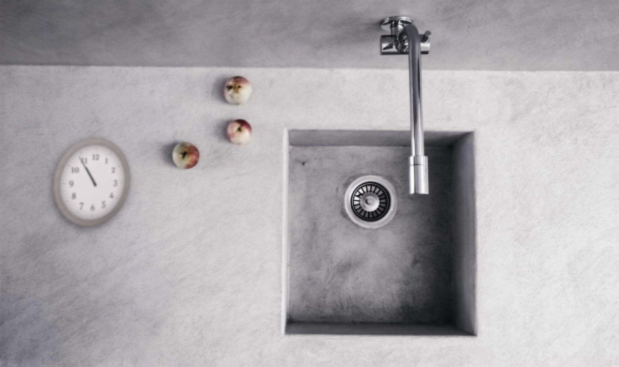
10h54
